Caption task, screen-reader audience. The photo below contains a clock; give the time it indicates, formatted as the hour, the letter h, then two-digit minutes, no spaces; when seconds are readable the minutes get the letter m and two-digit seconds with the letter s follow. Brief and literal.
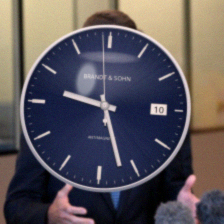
9h26m59s
